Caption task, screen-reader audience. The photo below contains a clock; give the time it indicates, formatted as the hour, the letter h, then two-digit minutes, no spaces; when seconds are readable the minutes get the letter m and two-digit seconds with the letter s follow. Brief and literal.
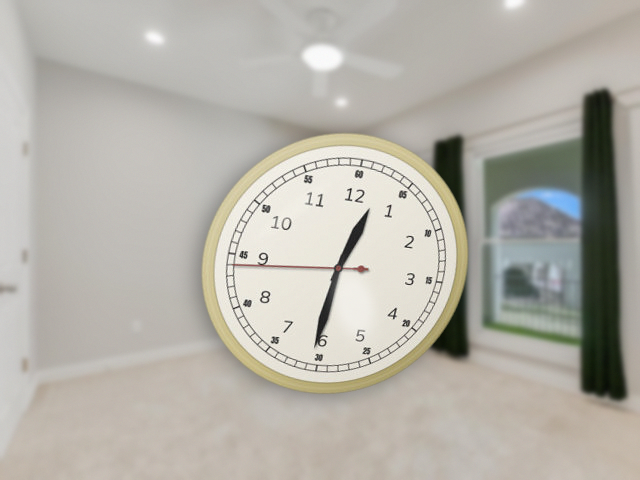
12h30m44s
